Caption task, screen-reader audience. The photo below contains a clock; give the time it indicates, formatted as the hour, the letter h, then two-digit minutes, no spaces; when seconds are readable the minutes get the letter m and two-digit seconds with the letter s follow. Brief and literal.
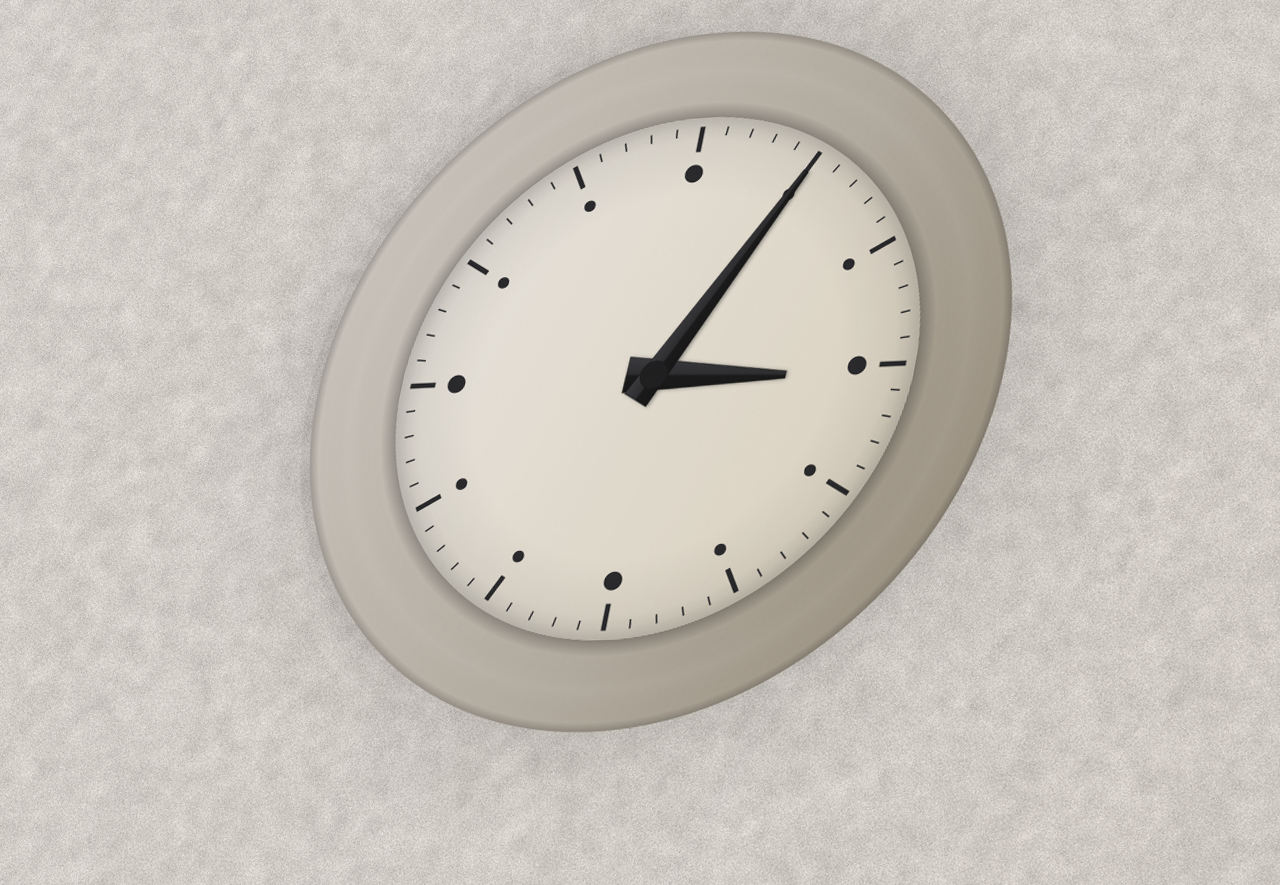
3h05
